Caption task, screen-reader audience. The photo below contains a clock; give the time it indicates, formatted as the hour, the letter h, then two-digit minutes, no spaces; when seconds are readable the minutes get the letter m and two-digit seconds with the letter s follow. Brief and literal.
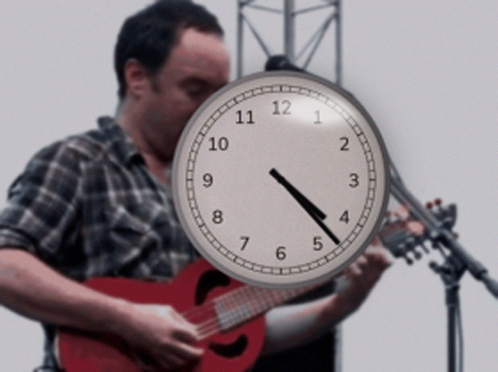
4h23
